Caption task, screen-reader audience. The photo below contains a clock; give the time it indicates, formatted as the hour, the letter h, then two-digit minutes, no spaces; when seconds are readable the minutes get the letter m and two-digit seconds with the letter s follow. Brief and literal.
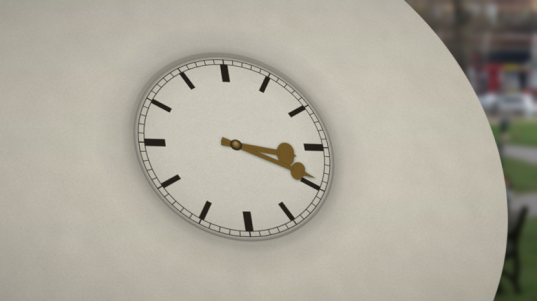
3h19
